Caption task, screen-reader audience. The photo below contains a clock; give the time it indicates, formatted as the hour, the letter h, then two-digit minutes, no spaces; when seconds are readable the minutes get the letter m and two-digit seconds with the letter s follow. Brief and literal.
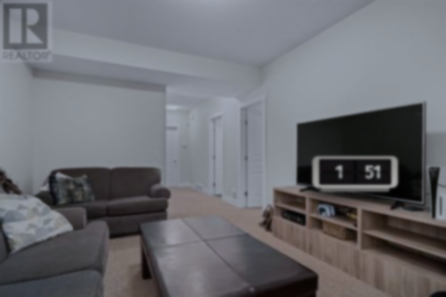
1h51
